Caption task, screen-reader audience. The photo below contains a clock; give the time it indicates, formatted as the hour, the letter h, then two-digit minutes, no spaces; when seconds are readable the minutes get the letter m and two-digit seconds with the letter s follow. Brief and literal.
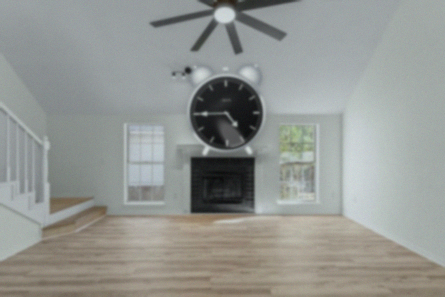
4h45
